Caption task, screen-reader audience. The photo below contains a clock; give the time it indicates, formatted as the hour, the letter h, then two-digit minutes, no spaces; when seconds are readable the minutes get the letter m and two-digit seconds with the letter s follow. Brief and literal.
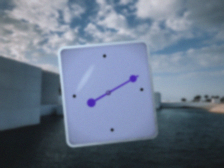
8h11
